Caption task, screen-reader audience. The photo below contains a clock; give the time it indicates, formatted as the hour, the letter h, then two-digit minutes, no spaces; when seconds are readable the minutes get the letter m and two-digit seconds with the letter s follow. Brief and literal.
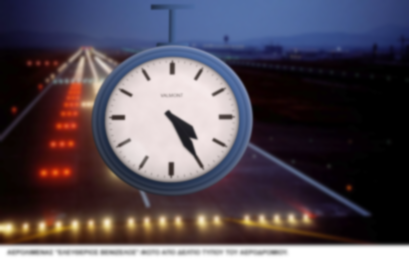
4h25
